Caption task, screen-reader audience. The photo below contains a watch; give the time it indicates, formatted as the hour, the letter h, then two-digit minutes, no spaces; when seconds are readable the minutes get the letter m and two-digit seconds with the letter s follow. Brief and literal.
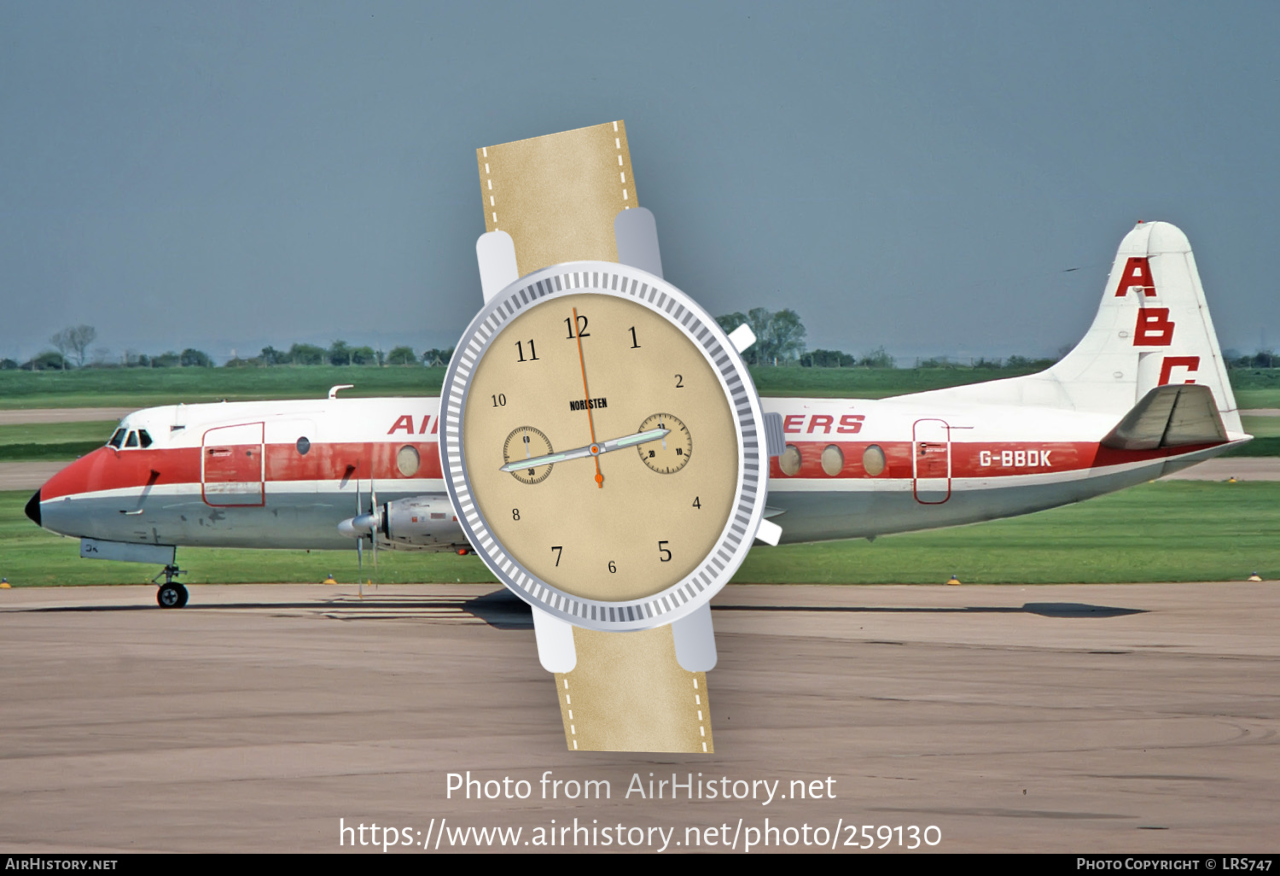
2h44
